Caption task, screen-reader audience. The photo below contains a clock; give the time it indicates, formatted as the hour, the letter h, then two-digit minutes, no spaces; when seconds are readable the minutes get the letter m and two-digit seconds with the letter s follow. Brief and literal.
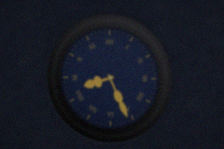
8h26
